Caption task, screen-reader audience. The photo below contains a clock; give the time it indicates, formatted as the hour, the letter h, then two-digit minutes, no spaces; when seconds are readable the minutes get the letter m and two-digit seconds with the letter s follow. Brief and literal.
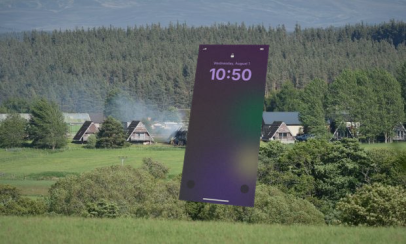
10h50
